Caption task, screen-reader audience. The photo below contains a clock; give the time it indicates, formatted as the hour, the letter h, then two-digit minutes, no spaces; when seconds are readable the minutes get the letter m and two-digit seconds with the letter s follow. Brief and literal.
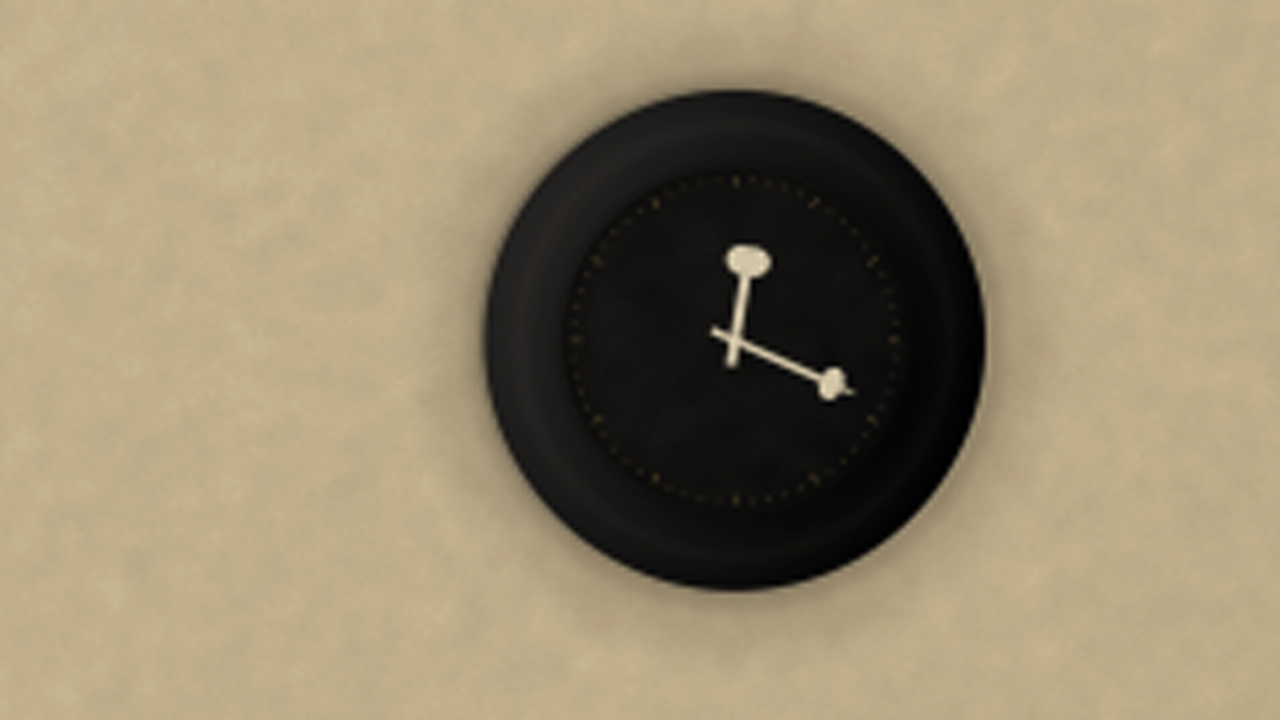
12h19
